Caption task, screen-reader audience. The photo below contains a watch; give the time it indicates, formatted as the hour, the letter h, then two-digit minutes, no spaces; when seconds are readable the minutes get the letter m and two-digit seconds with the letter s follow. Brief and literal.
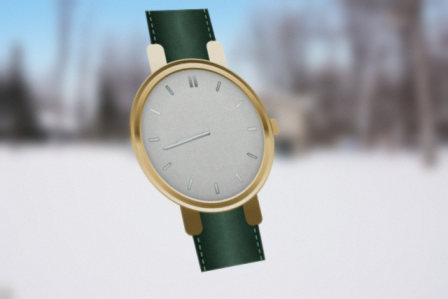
8h43
